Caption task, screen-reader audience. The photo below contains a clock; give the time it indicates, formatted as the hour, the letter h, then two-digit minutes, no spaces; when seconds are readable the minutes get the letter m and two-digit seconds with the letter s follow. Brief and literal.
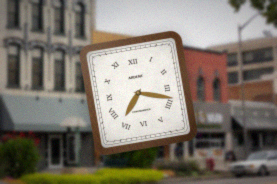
7h18
